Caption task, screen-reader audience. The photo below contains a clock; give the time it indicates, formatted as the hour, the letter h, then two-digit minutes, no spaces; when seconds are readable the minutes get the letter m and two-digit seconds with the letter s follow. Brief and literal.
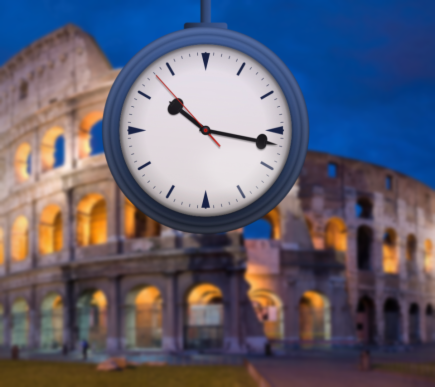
10h16m53s
